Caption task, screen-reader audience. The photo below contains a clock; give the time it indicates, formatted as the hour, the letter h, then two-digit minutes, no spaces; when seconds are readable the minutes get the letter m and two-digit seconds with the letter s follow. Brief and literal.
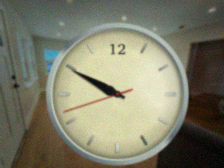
9h49m42s
